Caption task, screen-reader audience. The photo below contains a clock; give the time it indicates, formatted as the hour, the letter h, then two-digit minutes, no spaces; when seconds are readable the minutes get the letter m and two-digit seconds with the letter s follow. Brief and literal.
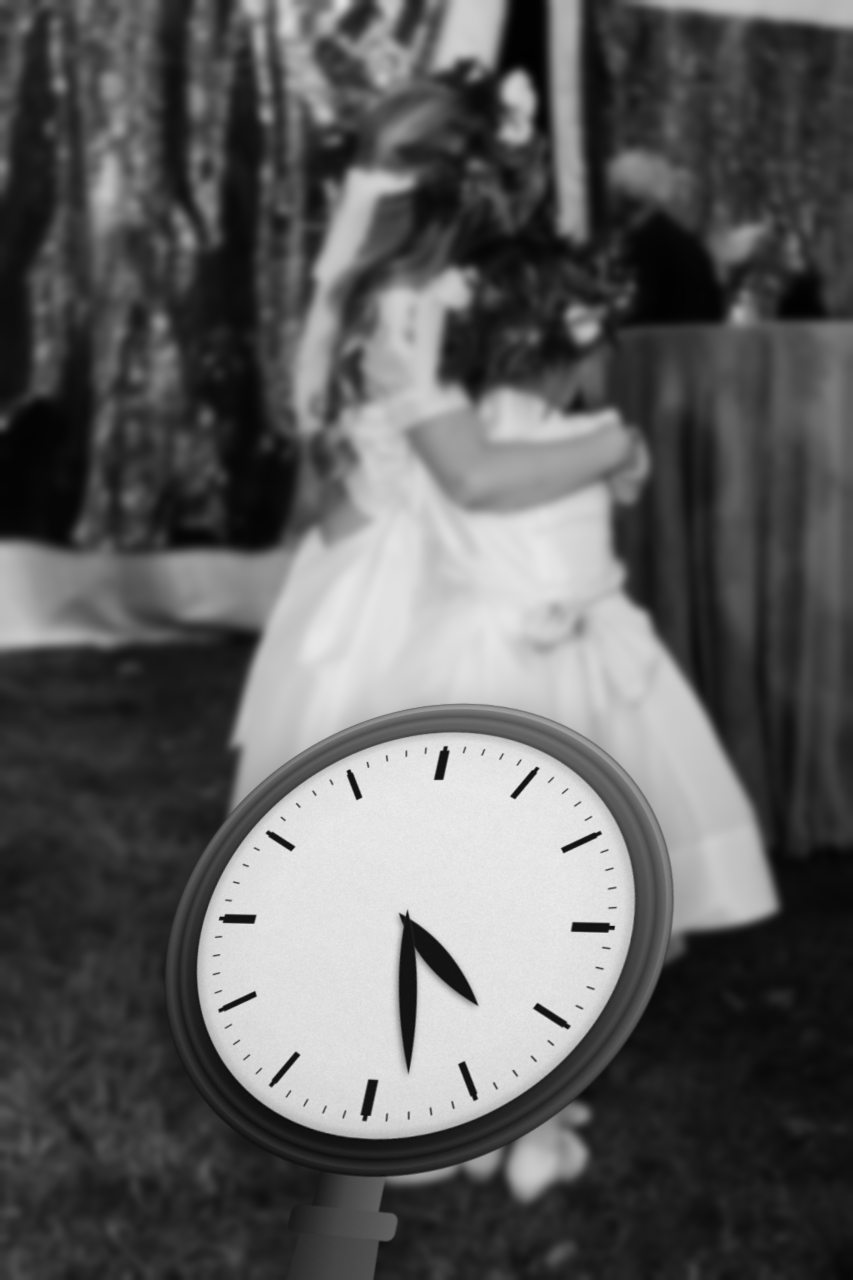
4h28
